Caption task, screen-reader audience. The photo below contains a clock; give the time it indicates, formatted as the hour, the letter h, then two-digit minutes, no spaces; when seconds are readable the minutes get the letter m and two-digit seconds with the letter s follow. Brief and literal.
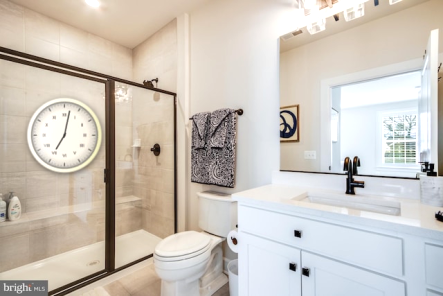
7h02
